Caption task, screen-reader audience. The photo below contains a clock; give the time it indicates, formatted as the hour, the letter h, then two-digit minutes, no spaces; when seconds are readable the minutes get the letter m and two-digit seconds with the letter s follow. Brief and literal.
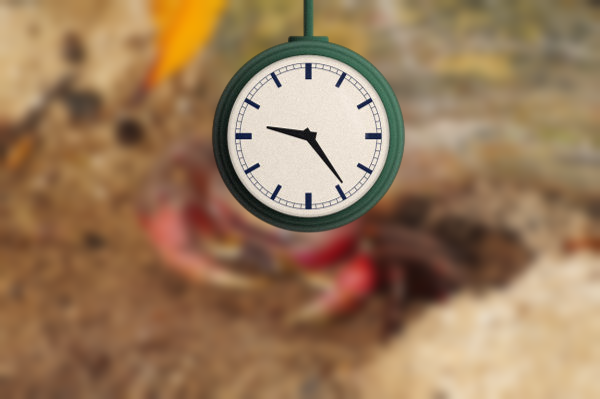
9h24
